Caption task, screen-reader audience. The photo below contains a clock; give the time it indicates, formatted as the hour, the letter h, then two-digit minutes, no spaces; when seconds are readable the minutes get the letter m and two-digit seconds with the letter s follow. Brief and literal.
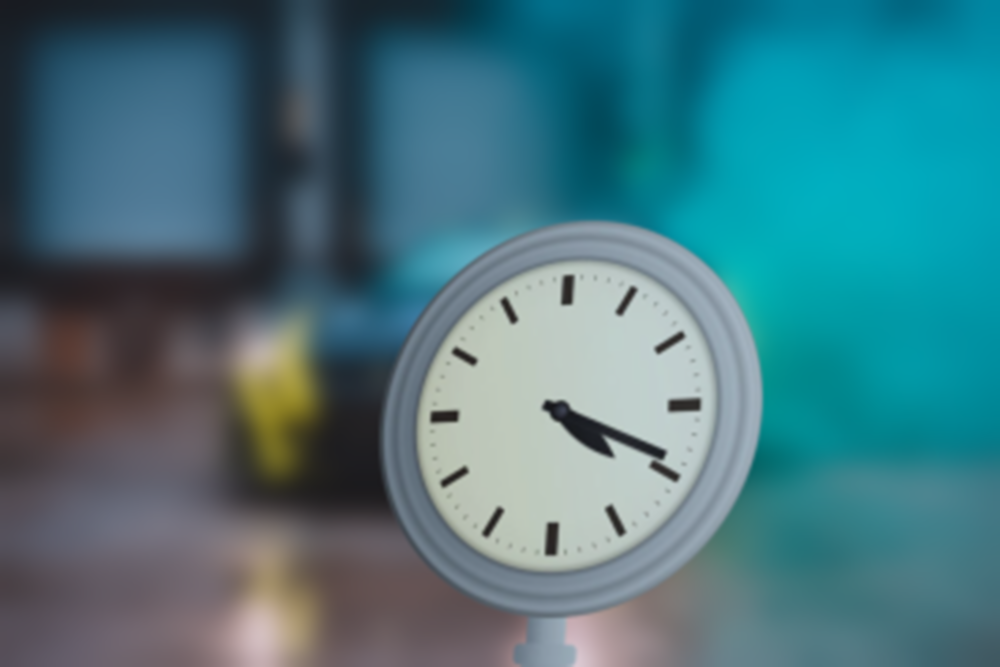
4h19
